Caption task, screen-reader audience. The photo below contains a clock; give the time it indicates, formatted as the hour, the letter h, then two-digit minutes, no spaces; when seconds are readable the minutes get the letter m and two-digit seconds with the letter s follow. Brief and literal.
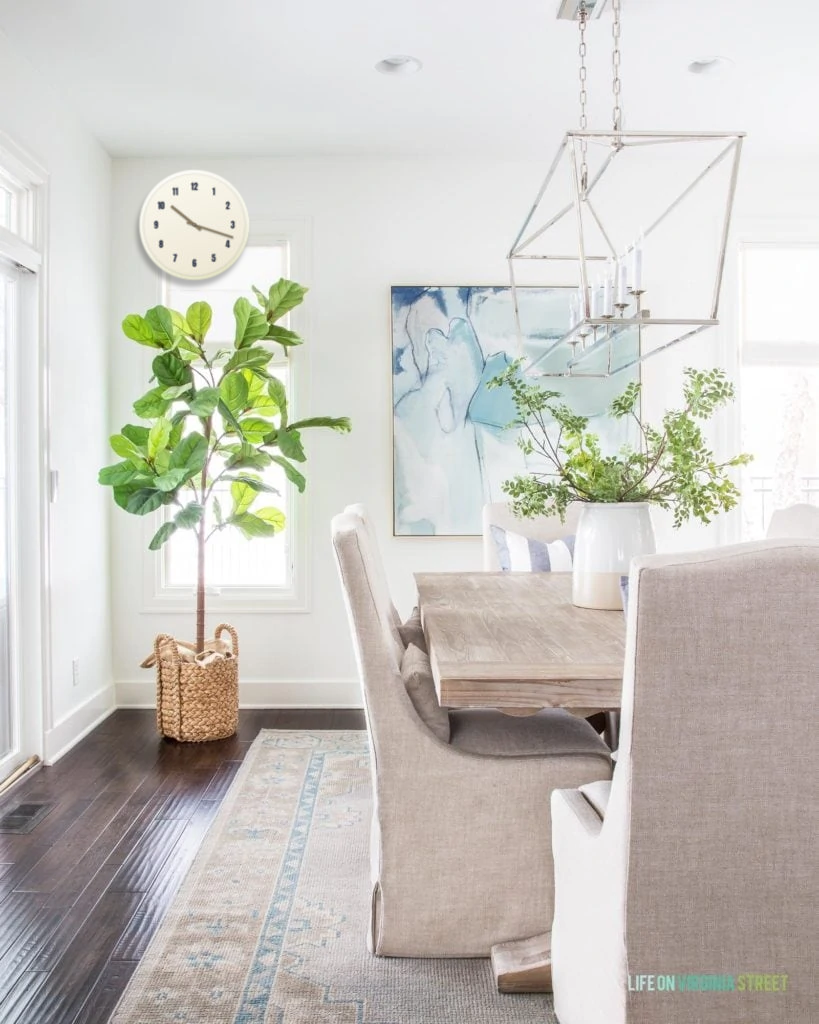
10h18
